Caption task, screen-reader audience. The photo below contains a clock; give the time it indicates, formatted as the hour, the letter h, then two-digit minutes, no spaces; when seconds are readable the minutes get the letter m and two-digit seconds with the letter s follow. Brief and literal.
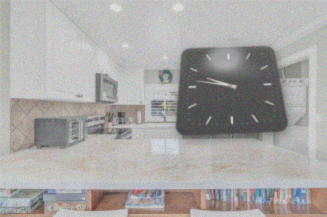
9h47
